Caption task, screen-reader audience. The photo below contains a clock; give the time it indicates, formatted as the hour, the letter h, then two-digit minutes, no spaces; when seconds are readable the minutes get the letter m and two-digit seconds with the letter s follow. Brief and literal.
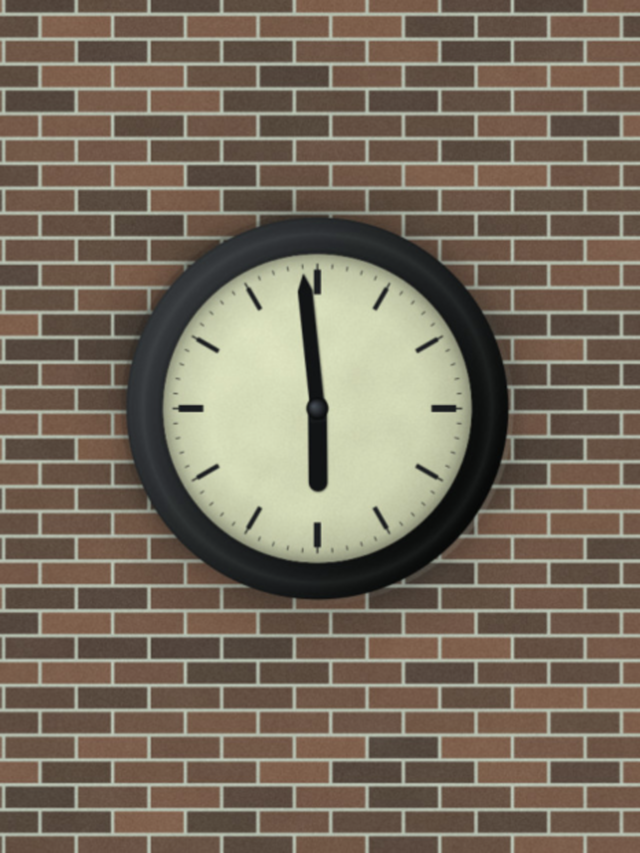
5h59
